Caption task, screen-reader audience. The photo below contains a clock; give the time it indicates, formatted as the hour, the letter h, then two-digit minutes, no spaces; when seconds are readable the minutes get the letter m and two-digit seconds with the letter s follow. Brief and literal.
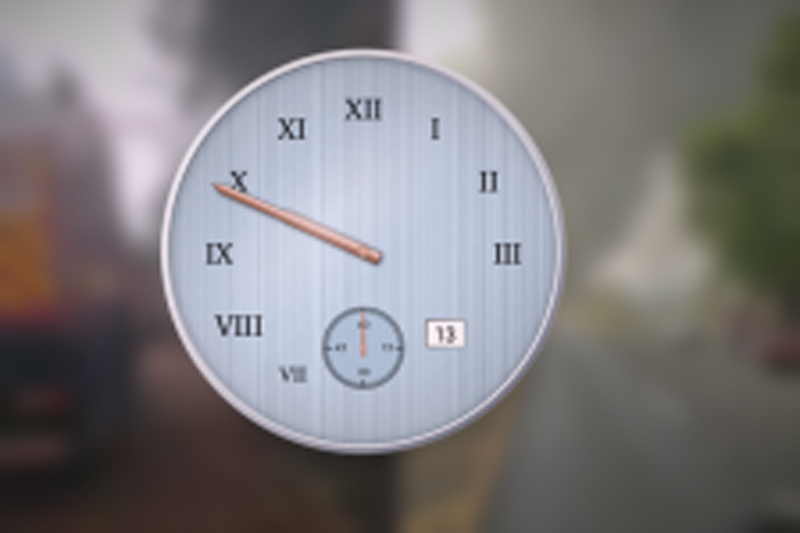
9h49
